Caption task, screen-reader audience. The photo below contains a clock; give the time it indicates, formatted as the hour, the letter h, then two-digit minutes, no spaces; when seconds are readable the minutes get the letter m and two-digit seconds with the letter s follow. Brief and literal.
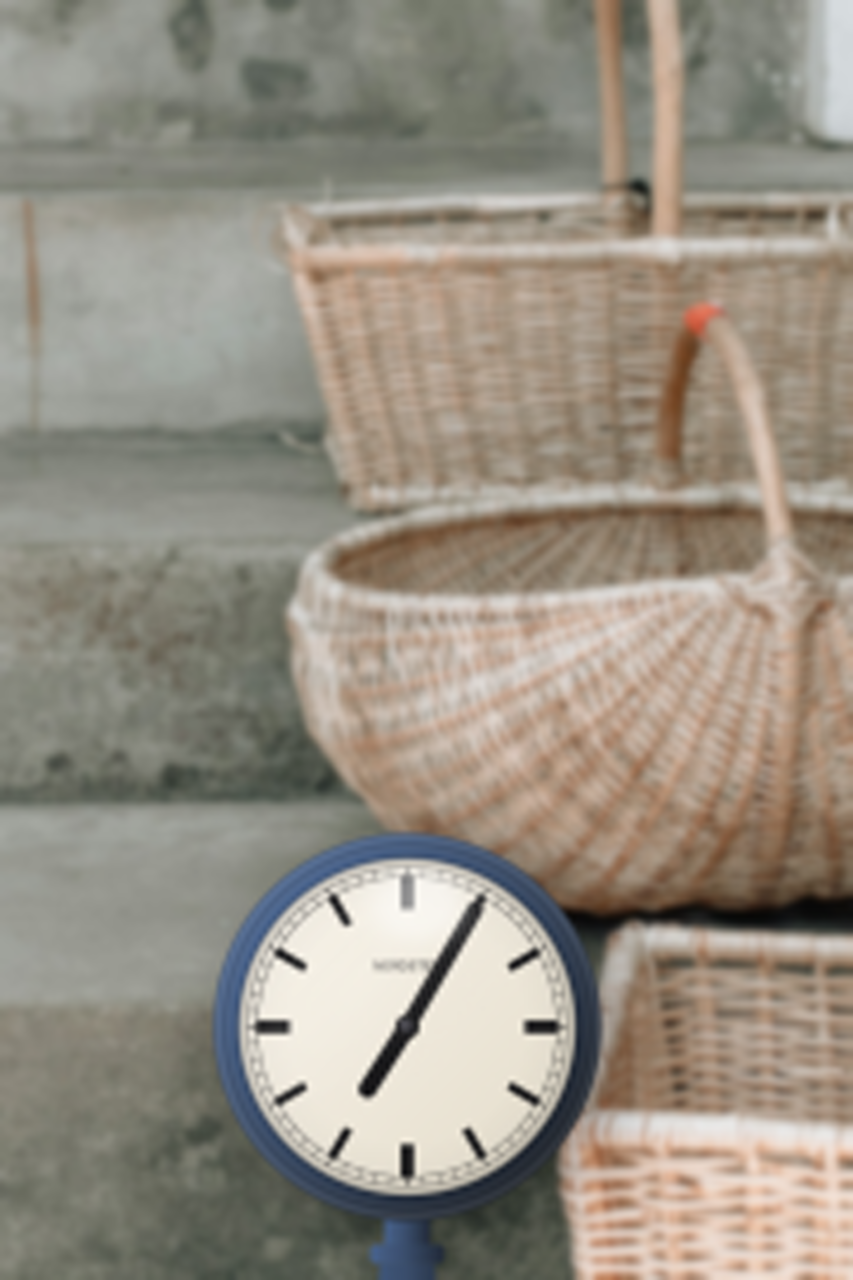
7h05
